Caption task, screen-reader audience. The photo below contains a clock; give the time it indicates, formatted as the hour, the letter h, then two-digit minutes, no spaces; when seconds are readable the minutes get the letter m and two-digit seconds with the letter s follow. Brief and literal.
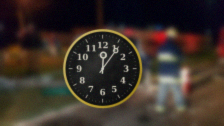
12h06
